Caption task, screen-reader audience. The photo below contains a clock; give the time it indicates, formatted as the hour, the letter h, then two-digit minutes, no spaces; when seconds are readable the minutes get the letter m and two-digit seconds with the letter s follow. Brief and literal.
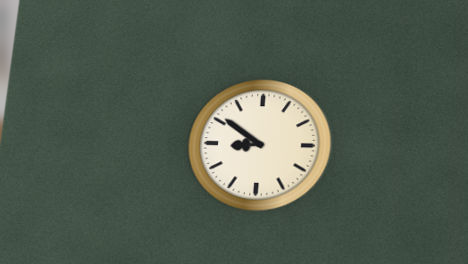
8h51
